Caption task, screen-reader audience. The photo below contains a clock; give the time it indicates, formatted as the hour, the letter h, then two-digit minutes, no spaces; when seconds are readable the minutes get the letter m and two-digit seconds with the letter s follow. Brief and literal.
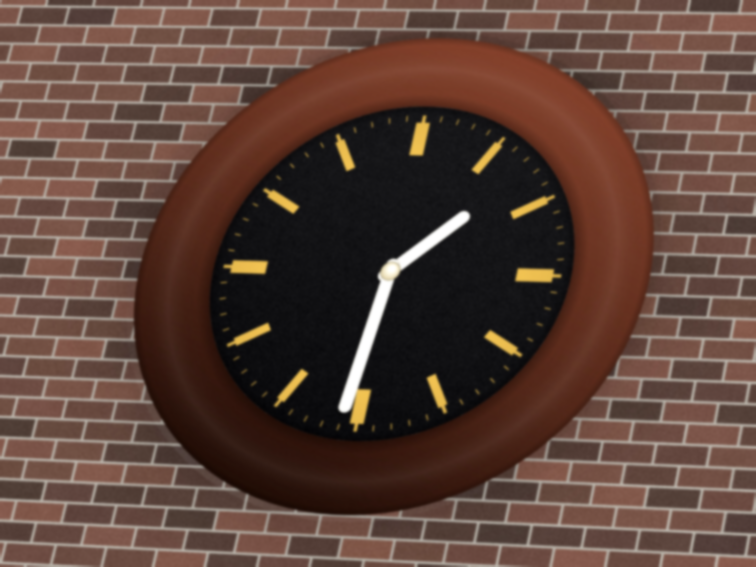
1h31
